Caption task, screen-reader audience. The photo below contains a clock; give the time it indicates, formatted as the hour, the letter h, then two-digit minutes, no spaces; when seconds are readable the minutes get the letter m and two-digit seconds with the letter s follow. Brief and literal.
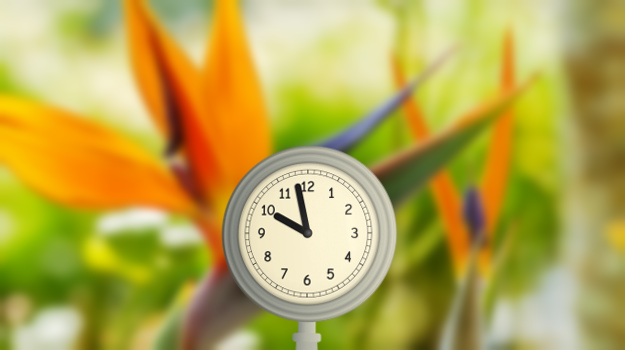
9h58
